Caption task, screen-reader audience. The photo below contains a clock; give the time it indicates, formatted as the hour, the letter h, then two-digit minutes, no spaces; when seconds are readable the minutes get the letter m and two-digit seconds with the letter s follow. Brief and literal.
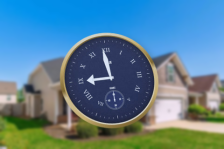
8h59
